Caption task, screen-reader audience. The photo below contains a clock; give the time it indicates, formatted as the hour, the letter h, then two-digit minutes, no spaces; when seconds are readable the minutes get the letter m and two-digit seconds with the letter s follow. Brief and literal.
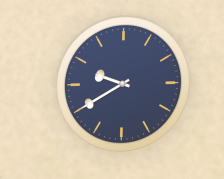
9h40
